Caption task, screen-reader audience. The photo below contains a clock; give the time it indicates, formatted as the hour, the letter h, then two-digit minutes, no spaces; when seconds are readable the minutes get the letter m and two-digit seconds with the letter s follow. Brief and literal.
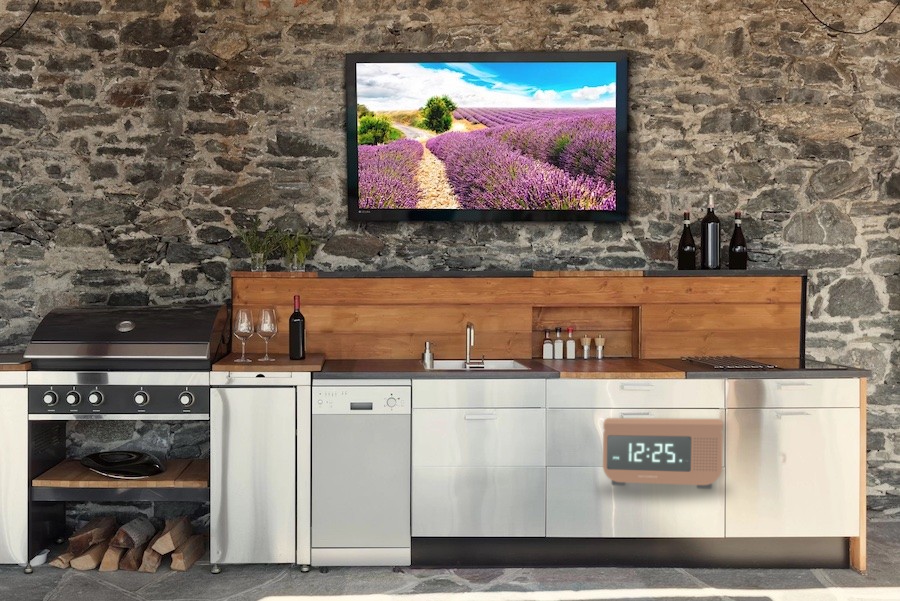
12h25
